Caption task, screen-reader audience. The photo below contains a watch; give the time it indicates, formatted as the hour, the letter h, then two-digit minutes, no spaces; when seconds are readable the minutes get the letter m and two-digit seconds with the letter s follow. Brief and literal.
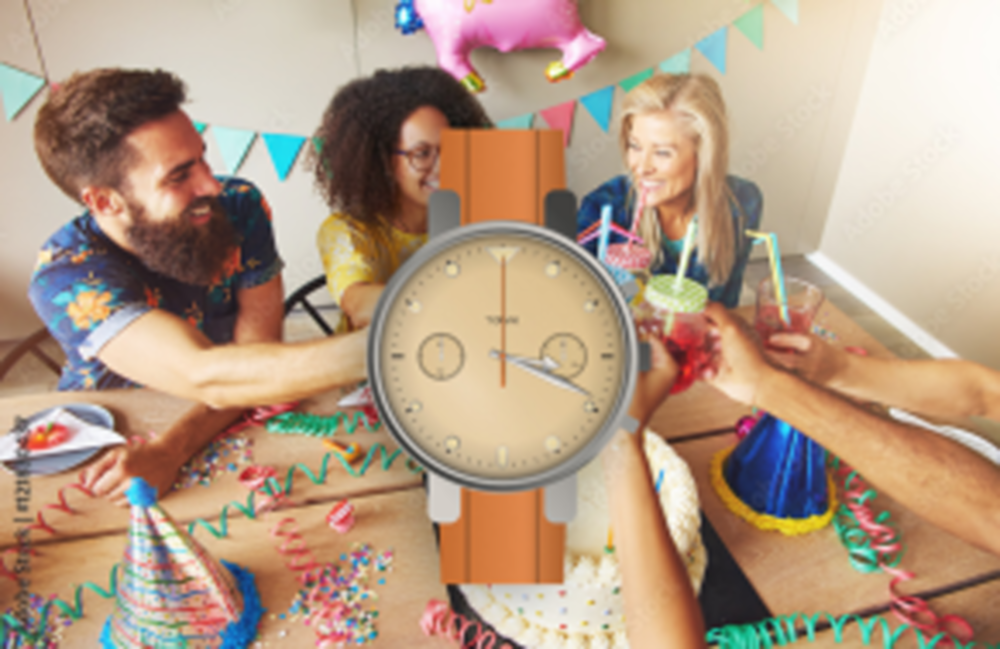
3h19
